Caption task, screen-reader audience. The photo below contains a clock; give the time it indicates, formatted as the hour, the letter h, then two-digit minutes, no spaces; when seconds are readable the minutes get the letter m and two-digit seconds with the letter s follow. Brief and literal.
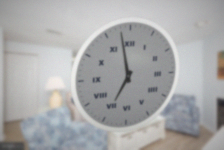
6h58
